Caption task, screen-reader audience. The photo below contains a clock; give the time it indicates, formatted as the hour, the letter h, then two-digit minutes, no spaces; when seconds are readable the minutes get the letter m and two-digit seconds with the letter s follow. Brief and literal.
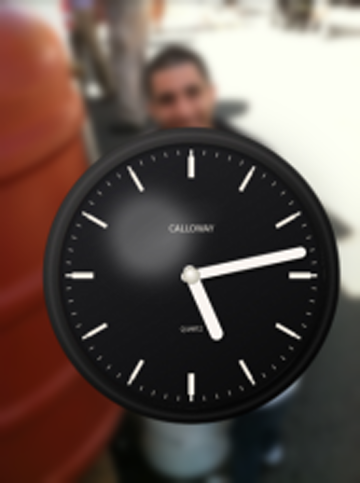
5h13
